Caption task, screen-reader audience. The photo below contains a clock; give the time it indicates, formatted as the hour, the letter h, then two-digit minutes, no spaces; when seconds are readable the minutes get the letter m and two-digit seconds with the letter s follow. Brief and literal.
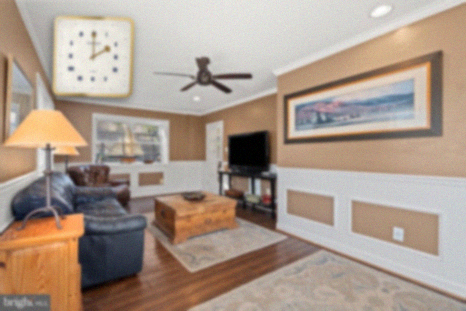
2h00
